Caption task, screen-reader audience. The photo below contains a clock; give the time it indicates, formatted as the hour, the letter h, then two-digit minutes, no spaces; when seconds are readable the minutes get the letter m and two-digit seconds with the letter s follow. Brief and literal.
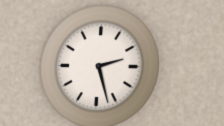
2h27
